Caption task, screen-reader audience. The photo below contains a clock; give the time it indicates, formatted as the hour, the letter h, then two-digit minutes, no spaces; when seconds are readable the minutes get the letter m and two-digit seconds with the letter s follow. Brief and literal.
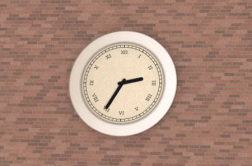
2h35
